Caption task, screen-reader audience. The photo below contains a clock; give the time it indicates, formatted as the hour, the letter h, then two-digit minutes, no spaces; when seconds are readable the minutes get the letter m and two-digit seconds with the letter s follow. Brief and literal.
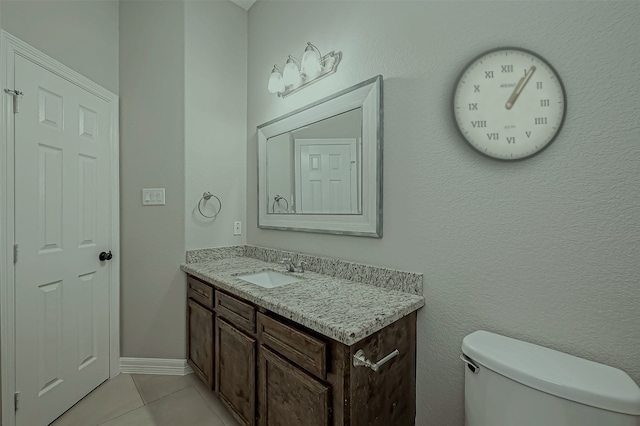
1h06
